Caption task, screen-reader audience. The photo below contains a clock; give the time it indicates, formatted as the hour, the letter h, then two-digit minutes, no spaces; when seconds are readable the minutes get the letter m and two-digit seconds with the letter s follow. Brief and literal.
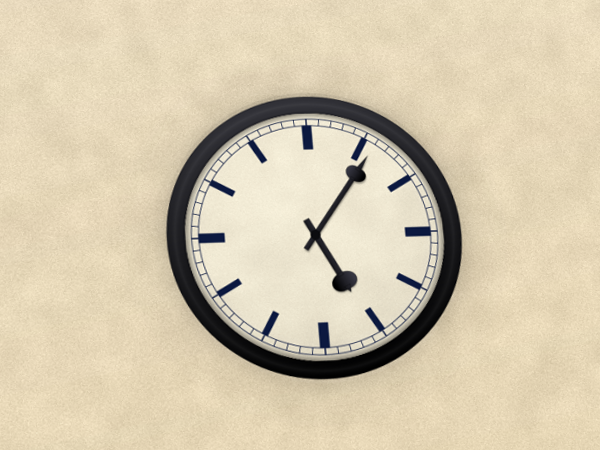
5h06
